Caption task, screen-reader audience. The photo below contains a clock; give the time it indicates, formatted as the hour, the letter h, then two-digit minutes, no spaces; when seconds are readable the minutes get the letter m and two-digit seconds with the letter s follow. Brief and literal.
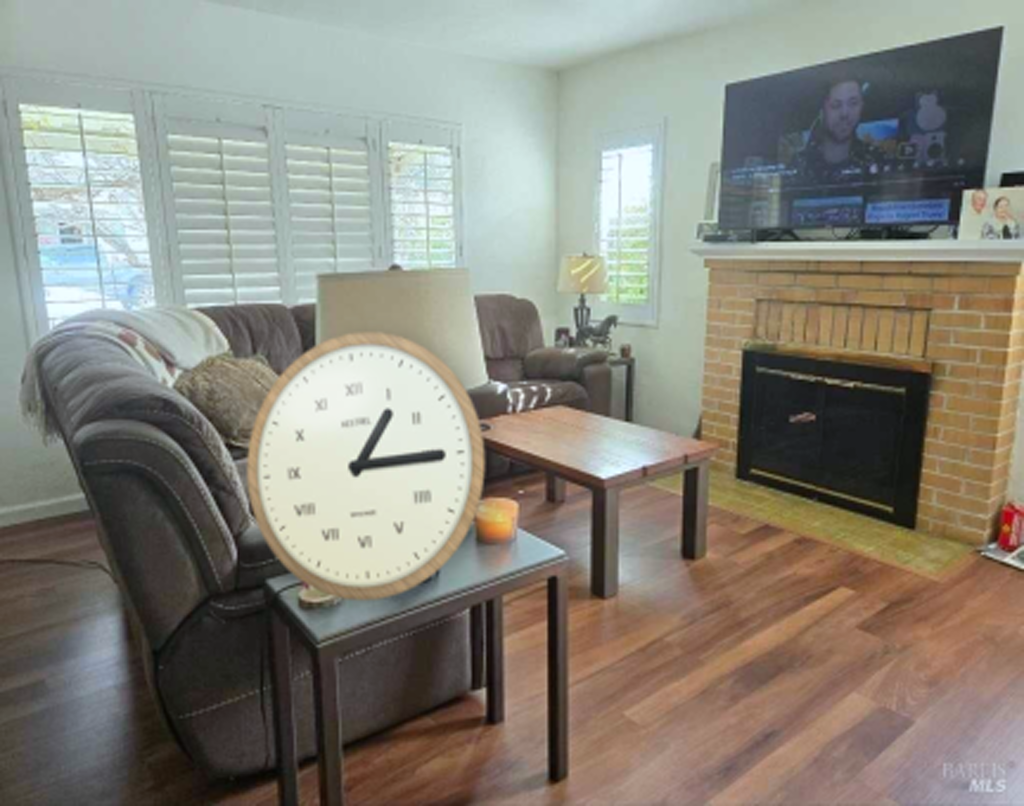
1h15
